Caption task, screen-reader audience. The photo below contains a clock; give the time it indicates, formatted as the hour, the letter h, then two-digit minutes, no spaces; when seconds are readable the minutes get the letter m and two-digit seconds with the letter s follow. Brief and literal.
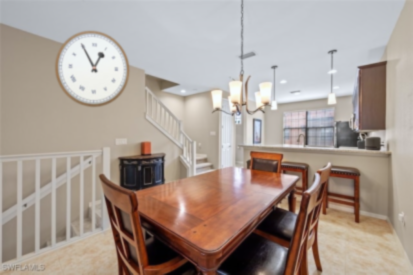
12h55
